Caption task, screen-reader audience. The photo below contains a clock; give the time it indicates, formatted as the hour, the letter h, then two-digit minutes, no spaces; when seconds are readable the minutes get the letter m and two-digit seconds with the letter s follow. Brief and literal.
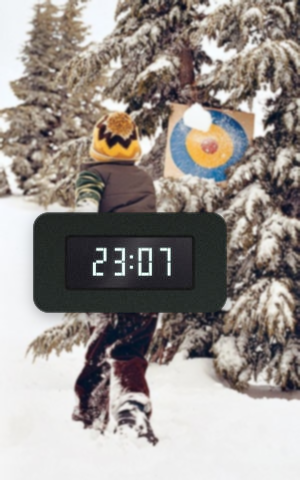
23h07
